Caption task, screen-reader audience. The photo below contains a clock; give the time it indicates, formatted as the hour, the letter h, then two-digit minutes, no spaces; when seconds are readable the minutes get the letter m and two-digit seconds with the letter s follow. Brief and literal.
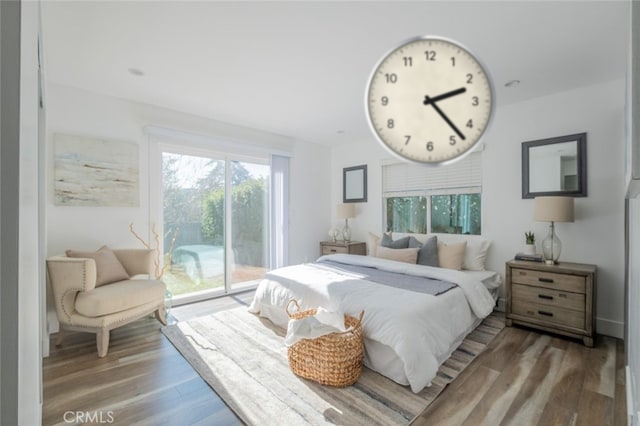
2h23
